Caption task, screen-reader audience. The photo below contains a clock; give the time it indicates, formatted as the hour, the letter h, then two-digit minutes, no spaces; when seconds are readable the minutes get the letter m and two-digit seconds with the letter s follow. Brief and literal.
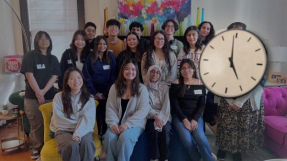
4h59
